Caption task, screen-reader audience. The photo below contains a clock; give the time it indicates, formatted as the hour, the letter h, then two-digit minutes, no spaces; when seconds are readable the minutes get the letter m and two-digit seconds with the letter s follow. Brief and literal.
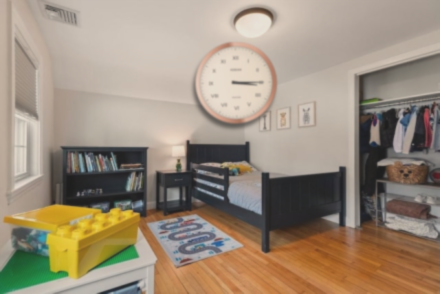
3h15
